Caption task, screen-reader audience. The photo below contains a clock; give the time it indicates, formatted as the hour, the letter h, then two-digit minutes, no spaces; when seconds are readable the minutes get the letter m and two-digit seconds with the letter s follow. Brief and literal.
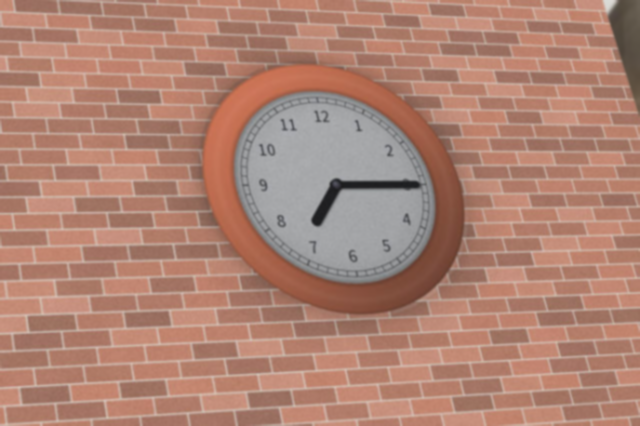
7h15
